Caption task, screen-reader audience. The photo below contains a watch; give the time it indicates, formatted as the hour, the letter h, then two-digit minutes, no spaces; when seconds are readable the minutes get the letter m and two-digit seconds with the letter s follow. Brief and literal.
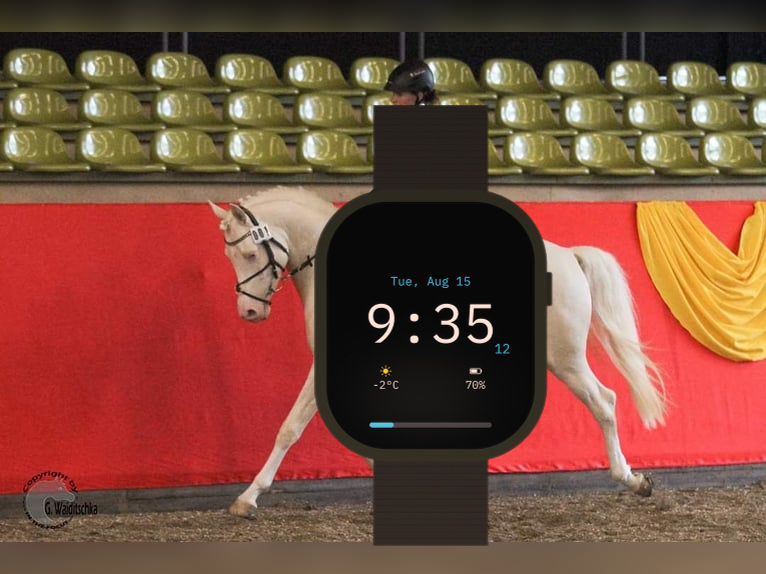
9h35m12s
